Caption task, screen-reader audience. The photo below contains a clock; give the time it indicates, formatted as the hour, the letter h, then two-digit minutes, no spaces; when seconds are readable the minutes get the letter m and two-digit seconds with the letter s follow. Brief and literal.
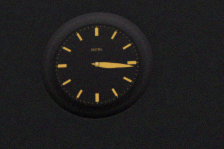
3h16
